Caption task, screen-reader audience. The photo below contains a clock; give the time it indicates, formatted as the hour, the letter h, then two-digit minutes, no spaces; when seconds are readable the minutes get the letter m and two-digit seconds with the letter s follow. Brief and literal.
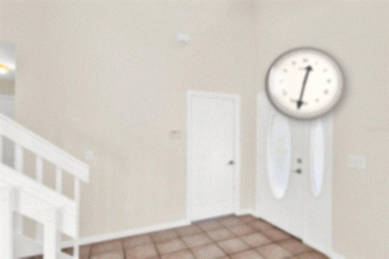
12h32
